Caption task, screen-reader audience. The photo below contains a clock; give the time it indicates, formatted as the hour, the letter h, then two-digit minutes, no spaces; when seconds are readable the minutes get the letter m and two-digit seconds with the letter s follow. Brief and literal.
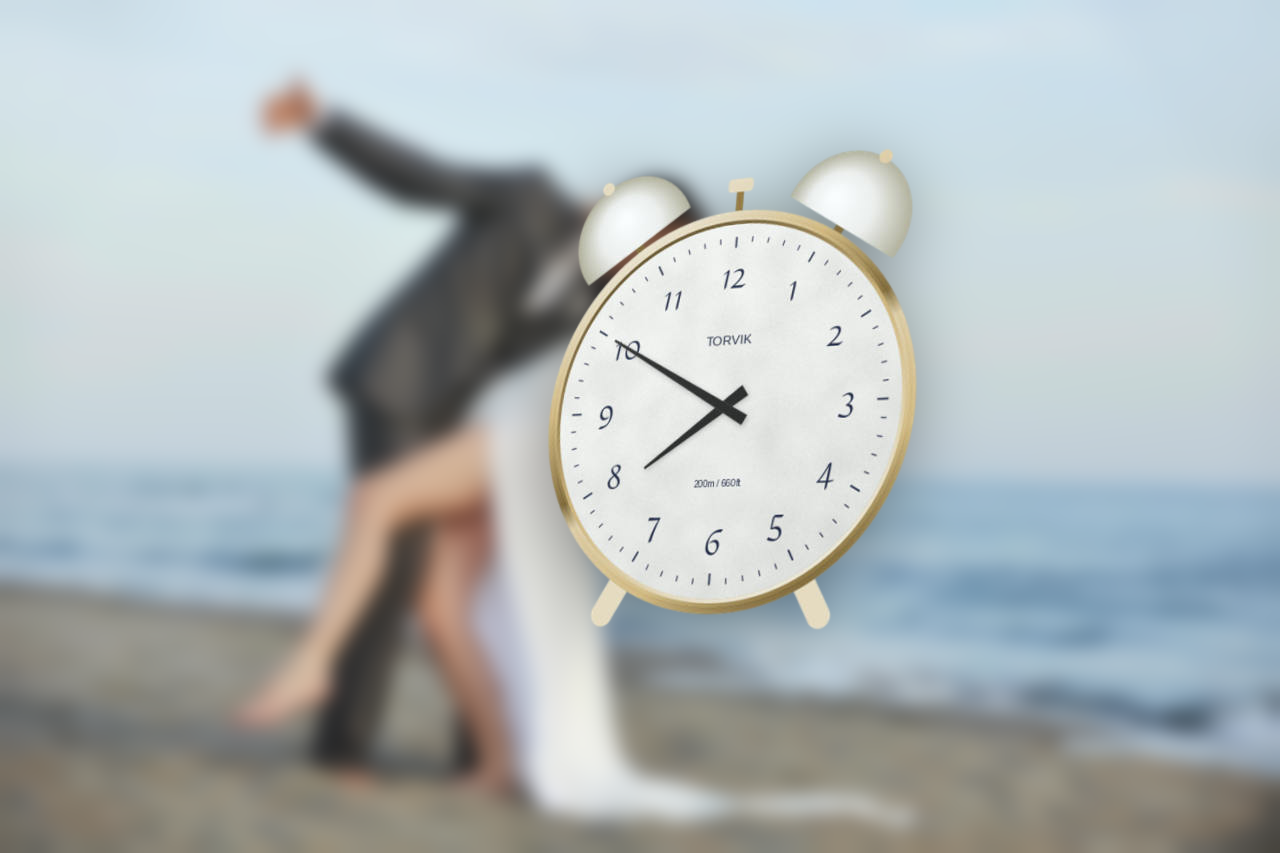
7h50
